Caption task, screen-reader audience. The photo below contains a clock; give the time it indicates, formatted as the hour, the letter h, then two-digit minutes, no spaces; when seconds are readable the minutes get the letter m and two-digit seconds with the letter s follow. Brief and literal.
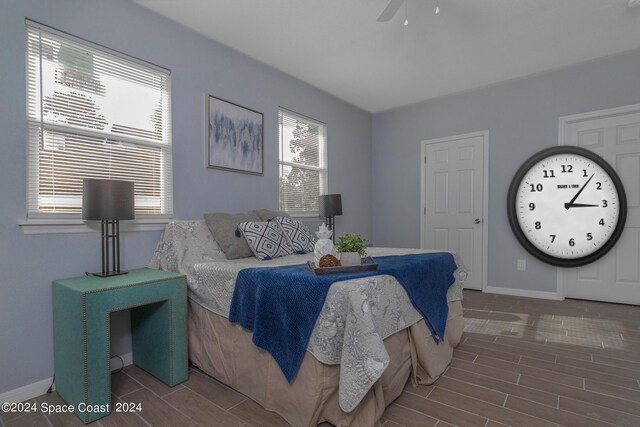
3h07
